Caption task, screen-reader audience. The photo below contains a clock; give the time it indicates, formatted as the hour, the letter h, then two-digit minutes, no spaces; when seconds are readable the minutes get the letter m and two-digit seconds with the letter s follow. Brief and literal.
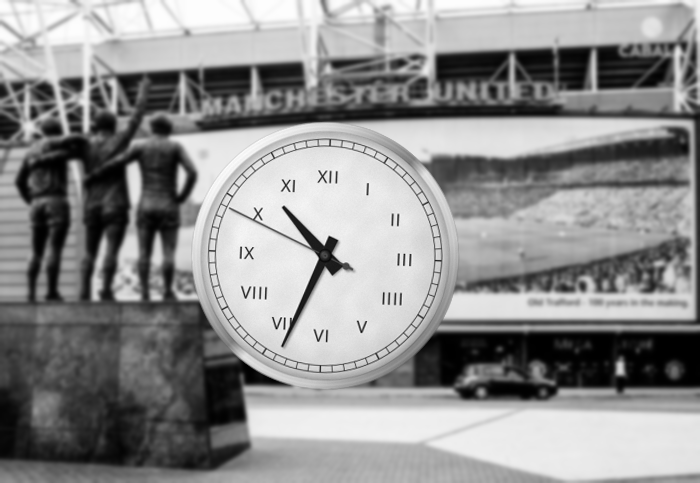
10h33m49s
